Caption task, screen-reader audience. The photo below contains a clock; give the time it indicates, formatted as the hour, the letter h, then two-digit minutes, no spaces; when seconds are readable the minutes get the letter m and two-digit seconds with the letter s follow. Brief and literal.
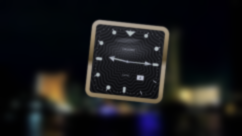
9h15
